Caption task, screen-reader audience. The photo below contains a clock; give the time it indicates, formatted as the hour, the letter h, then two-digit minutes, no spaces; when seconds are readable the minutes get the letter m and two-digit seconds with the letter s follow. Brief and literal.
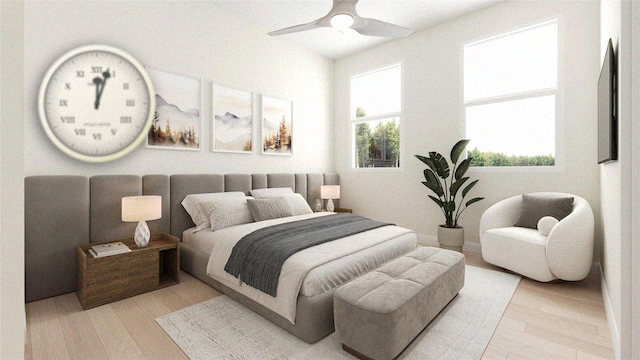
12h03
